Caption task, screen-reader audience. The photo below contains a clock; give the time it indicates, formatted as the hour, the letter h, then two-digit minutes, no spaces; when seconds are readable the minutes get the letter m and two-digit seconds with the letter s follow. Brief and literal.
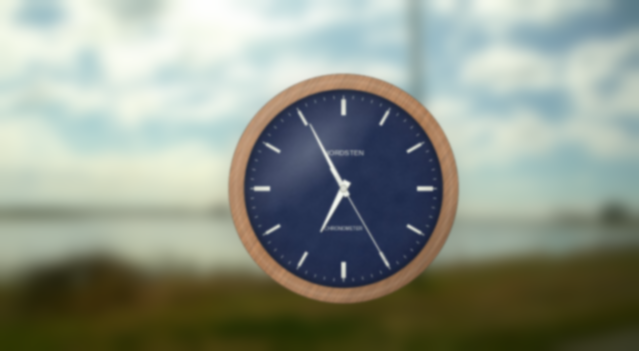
6h55m25s
